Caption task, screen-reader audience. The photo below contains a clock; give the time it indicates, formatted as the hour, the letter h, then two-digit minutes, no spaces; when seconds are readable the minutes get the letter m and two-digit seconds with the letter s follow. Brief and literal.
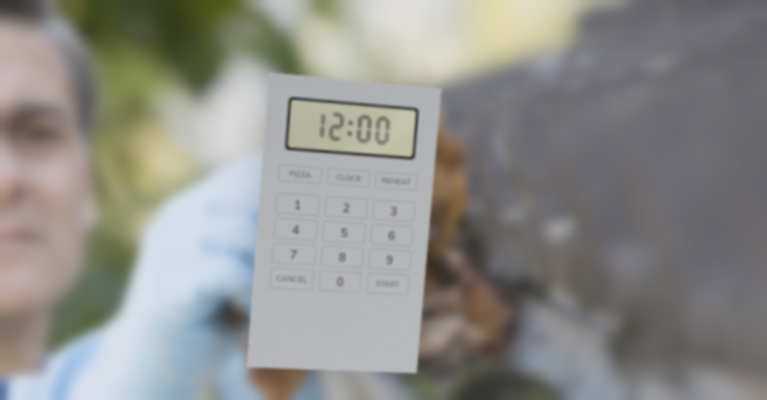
12h00
